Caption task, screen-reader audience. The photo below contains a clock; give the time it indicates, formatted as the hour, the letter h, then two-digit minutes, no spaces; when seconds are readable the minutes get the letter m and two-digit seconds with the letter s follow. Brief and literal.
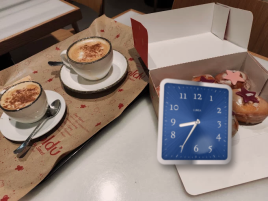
8h35
